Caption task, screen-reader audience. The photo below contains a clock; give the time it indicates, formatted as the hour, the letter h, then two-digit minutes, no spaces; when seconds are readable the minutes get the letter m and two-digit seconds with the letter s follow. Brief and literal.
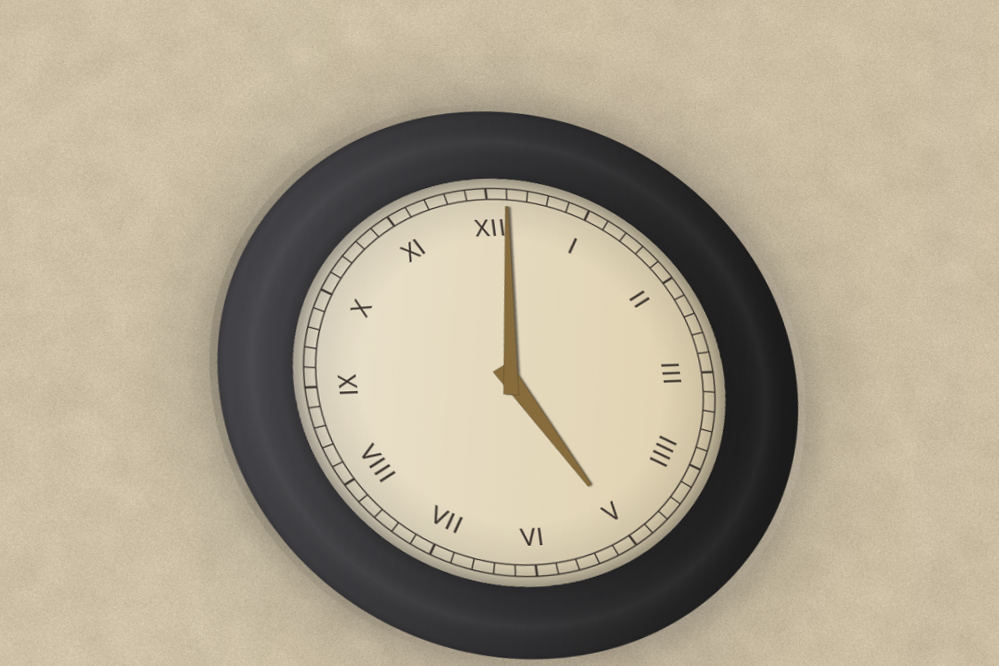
5h01
